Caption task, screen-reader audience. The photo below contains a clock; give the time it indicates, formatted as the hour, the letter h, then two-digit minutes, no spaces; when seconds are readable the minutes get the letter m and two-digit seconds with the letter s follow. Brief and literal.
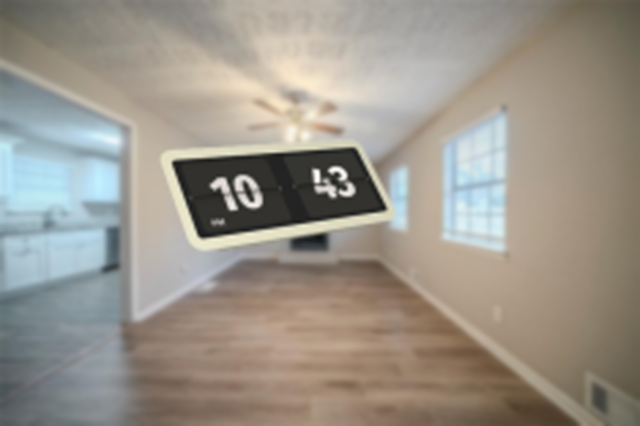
10h43
